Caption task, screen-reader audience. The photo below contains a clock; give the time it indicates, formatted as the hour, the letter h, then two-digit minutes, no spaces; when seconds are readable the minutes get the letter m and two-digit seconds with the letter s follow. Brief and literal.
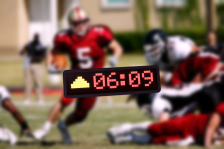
6h09
